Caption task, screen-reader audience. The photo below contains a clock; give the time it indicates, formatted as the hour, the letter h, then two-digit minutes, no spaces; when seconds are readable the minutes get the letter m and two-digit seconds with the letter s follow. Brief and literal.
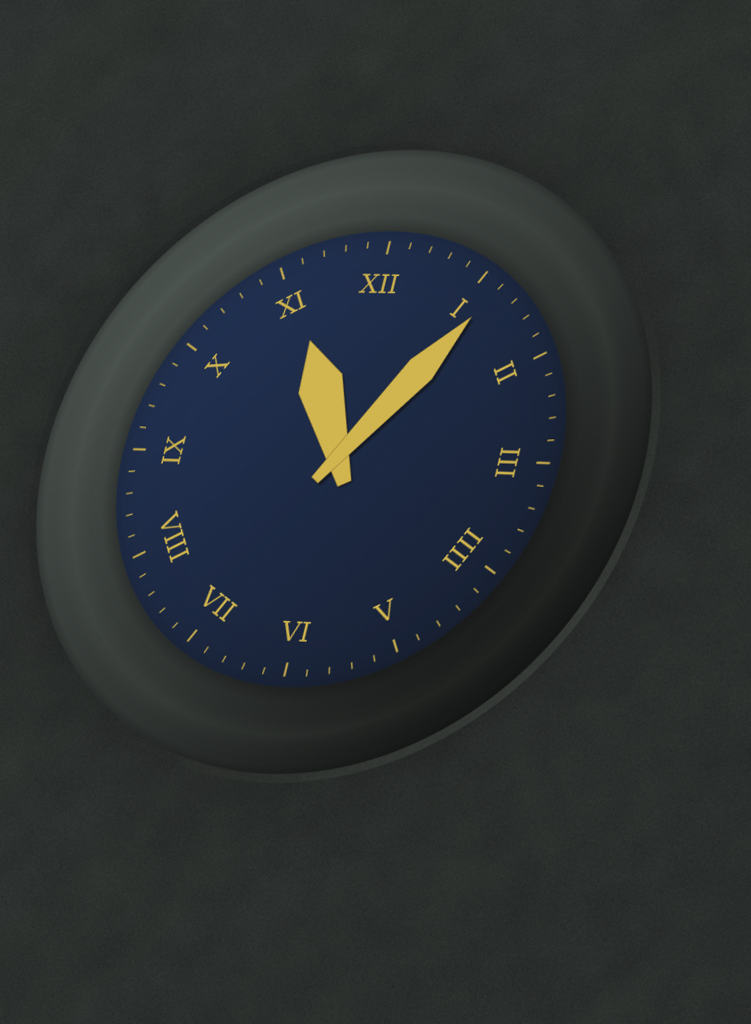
11h06
